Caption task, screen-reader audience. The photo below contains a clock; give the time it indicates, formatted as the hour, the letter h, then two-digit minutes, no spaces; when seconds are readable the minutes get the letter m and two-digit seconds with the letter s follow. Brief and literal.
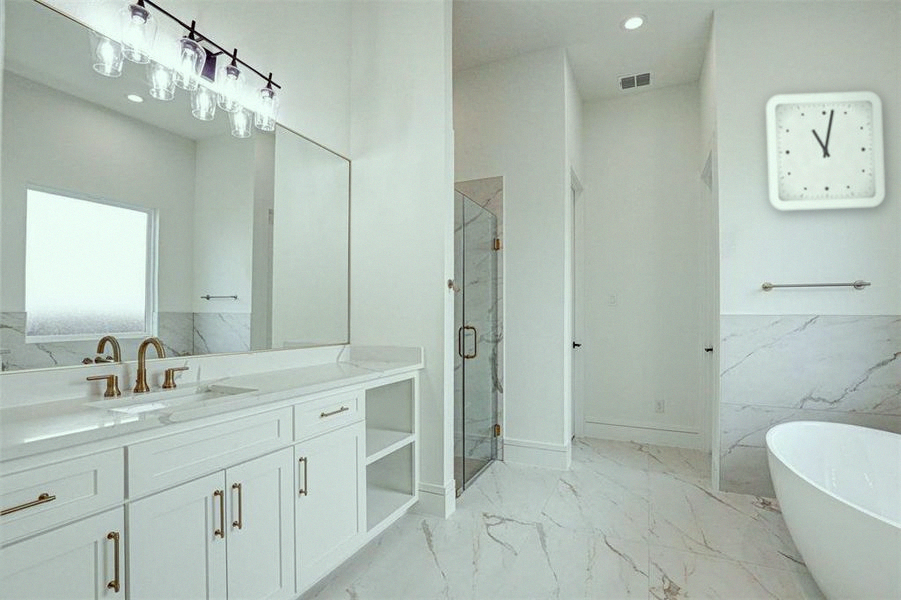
11h02
